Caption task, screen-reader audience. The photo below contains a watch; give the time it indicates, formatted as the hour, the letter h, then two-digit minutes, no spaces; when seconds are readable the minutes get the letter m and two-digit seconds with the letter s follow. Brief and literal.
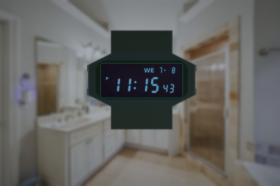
11h15m43s
